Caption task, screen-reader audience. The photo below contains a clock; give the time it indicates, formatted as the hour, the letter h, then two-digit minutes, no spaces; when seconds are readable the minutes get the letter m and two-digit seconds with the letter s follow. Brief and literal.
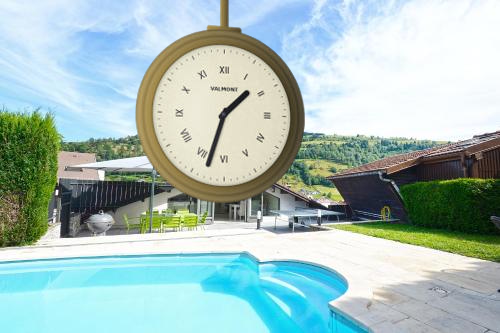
1h33
